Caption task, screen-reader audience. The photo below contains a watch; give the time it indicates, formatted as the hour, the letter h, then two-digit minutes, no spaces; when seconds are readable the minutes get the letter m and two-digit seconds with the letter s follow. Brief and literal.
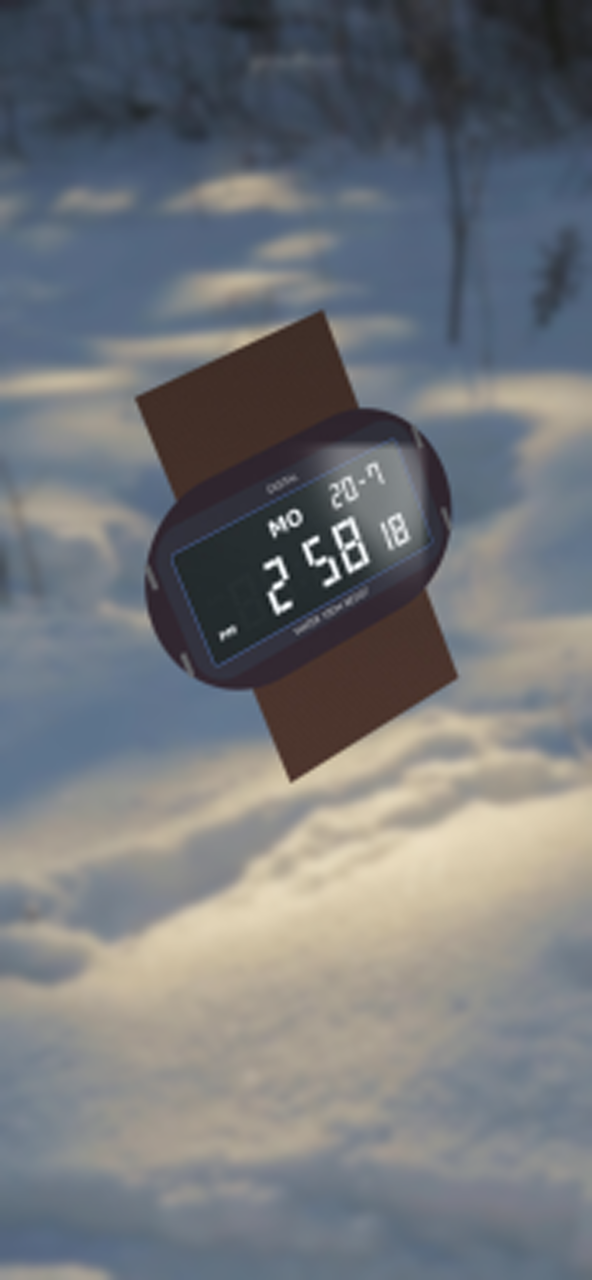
2h58m18s
